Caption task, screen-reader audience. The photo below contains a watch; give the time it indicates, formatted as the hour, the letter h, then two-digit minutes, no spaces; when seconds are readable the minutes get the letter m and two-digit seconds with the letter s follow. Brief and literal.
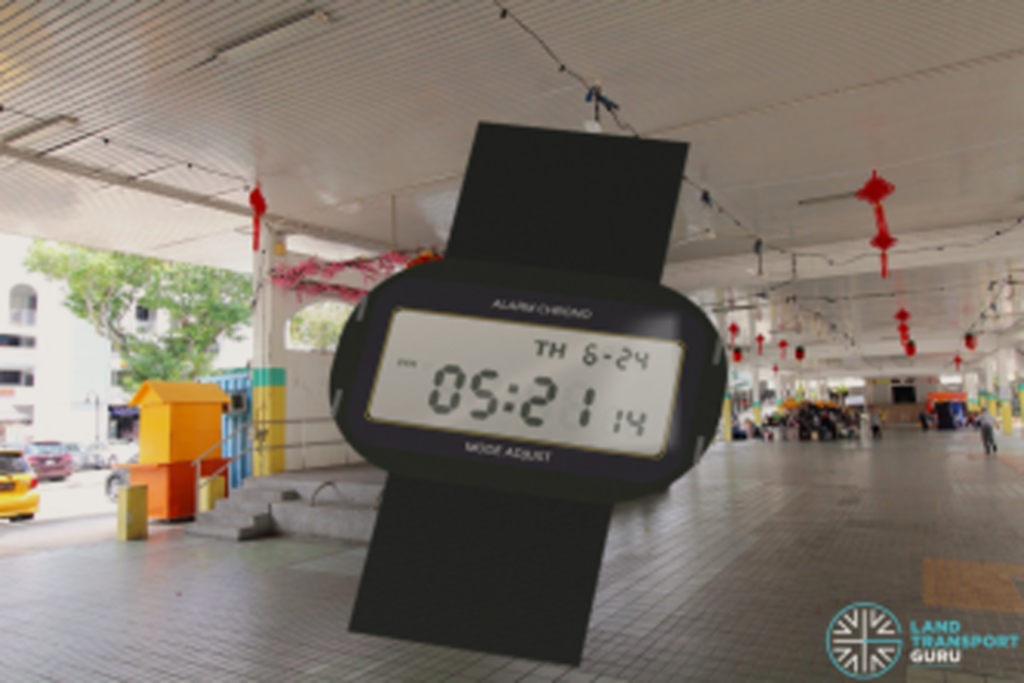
5h21m14s
